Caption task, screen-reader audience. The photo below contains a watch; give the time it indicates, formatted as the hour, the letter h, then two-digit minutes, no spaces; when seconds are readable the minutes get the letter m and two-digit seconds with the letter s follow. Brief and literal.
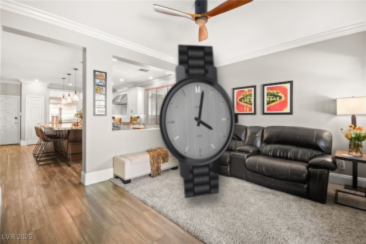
4h02
